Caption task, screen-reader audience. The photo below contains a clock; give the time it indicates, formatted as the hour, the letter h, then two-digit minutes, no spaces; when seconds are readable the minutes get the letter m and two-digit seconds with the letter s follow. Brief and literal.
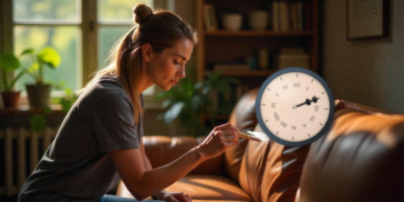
2h11
